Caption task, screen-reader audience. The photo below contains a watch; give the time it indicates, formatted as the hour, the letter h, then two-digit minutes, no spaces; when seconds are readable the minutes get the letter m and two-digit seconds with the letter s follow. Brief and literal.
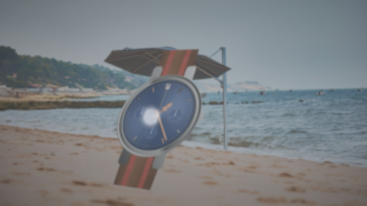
1h24
